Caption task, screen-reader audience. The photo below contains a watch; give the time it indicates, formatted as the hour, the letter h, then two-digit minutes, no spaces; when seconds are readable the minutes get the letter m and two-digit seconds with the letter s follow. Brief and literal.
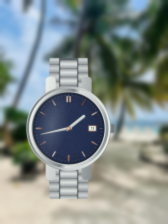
1h43
